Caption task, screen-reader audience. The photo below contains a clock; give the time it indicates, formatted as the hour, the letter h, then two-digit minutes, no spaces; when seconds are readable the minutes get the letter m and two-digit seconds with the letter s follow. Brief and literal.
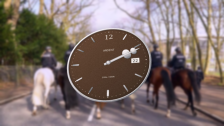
2h11
